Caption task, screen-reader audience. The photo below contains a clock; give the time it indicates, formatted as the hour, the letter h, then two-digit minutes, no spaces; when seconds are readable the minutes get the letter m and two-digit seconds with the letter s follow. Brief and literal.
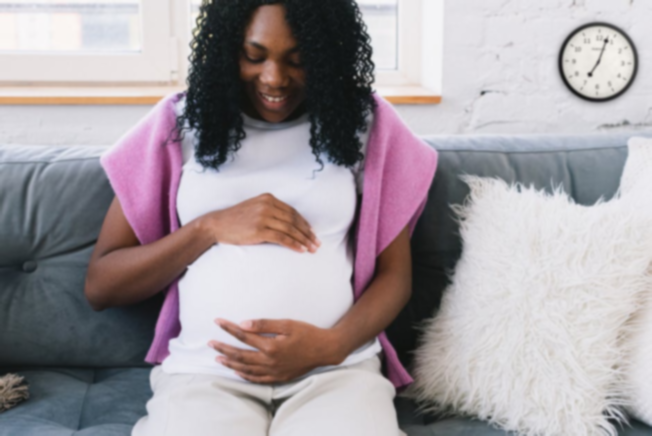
7h03
